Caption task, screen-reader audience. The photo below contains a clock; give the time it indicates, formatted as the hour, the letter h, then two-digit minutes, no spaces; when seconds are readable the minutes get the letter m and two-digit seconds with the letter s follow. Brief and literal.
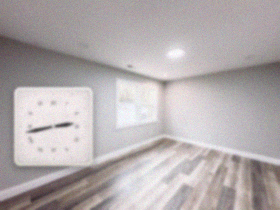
2h43
